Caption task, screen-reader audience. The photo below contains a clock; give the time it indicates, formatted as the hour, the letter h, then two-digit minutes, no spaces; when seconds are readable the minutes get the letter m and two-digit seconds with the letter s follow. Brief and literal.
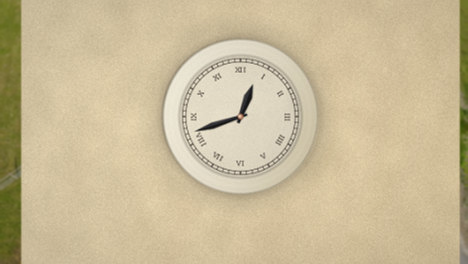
12h42
